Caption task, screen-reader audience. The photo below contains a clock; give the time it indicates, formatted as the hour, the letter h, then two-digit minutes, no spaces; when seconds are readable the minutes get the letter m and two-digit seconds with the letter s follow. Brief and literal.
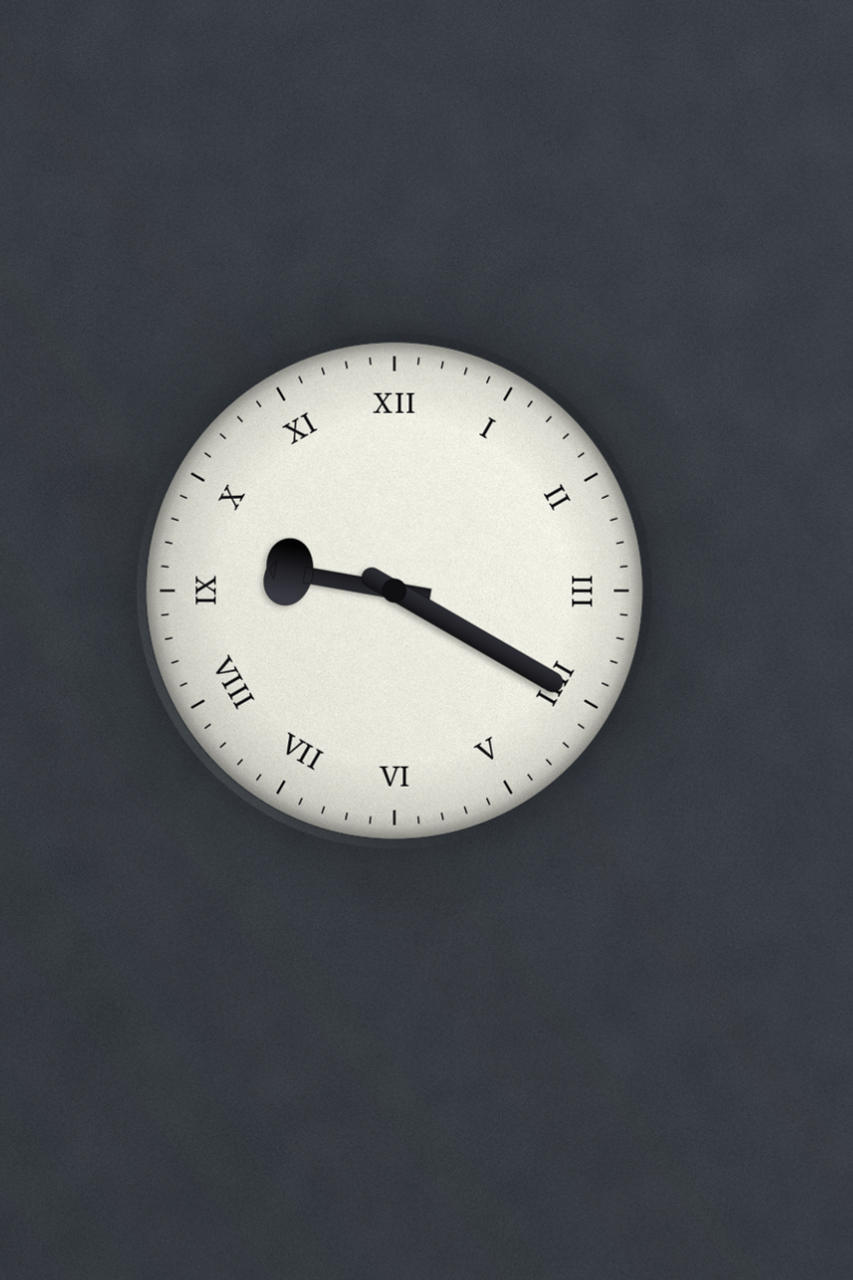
9h20
